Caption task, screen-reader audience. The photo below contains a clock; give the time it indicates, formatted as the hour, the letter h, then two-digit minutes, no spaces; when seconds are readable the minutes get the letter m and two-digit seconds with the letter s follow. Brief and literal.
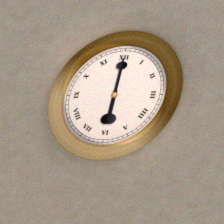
6h00
